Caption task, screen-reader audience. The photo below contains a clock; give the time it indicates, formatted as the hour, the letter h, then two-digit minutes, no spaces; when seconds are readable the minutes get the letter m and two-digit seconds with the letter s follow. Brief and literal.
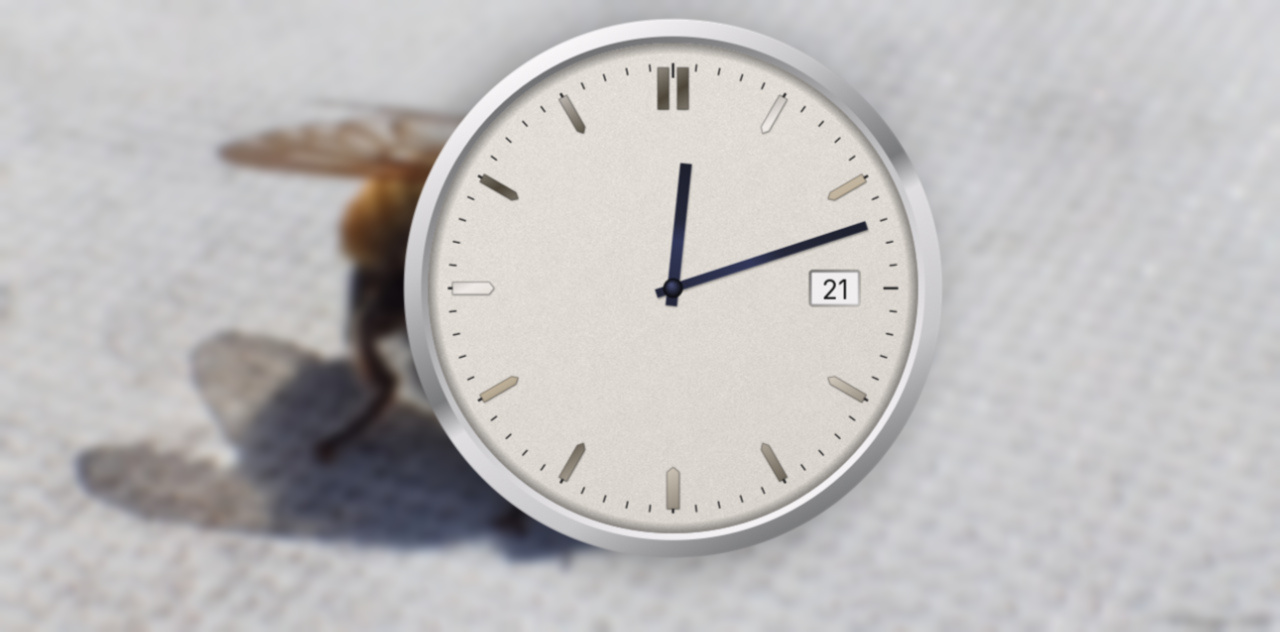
12h12
